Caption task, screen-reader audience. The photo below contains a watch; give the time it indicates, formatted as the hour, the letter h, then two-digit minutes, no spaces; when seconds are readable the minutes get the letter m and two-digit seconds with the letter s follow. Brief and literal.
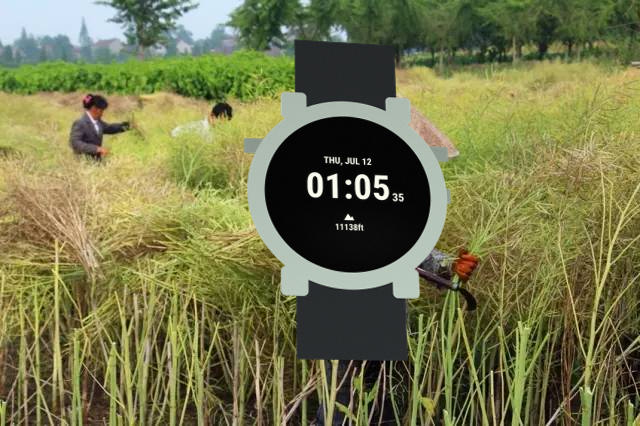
1h05m35s
